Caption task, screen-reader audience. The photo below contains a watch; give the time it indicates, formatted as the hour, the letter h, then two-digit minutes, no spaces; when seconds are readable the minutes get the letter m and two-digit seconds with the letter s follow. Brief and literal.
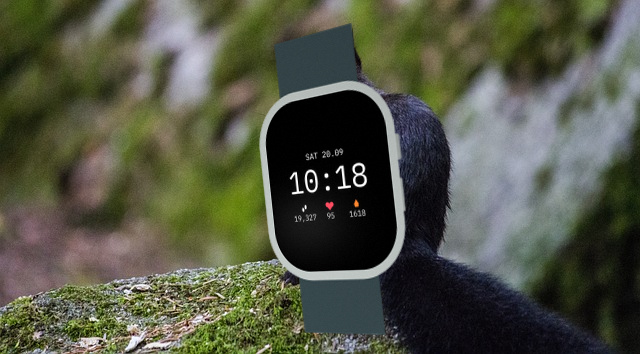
10h18
